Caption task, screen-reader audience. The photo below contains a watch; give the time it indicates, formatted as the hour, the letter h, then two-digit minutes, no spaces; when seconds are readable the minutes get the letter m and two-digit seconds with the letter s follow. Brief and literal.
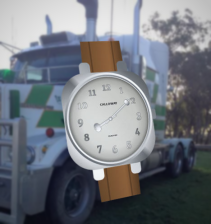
8h09
